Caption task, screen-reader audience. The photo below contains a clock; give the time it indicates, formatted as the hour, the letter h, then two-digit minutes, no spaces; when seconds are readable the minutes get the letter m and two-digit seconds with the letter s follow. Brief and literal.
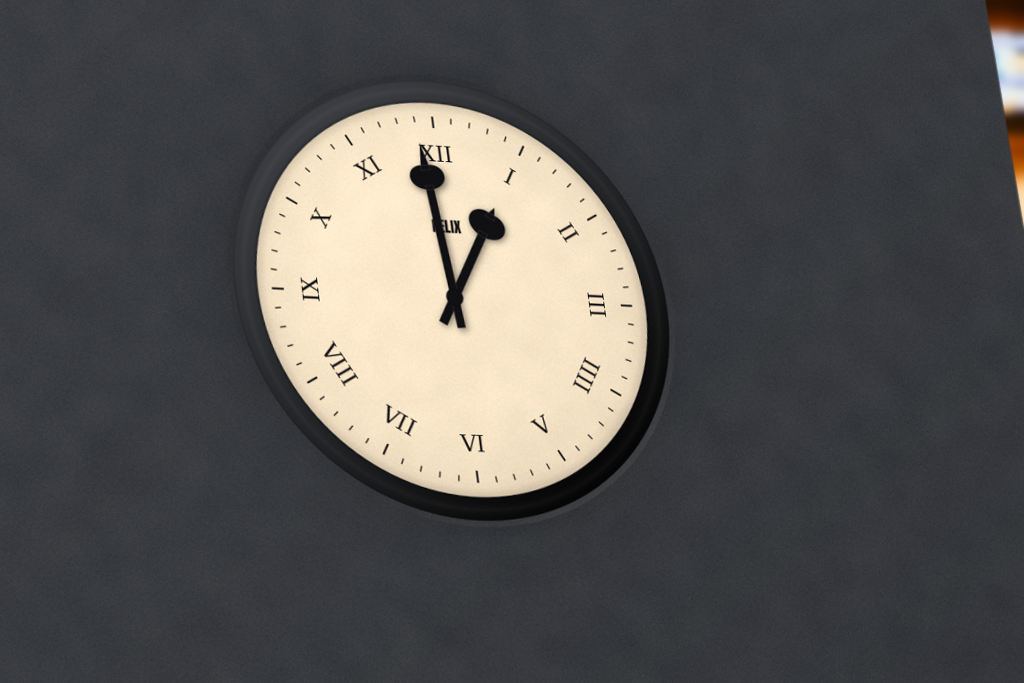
12h59
